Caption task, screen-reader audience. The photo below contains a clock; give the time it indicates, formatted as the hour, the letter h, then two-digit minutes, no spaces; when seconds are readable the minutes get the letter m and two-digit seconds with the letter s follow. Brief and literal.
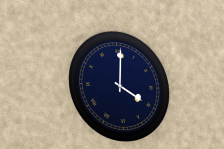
4h01
